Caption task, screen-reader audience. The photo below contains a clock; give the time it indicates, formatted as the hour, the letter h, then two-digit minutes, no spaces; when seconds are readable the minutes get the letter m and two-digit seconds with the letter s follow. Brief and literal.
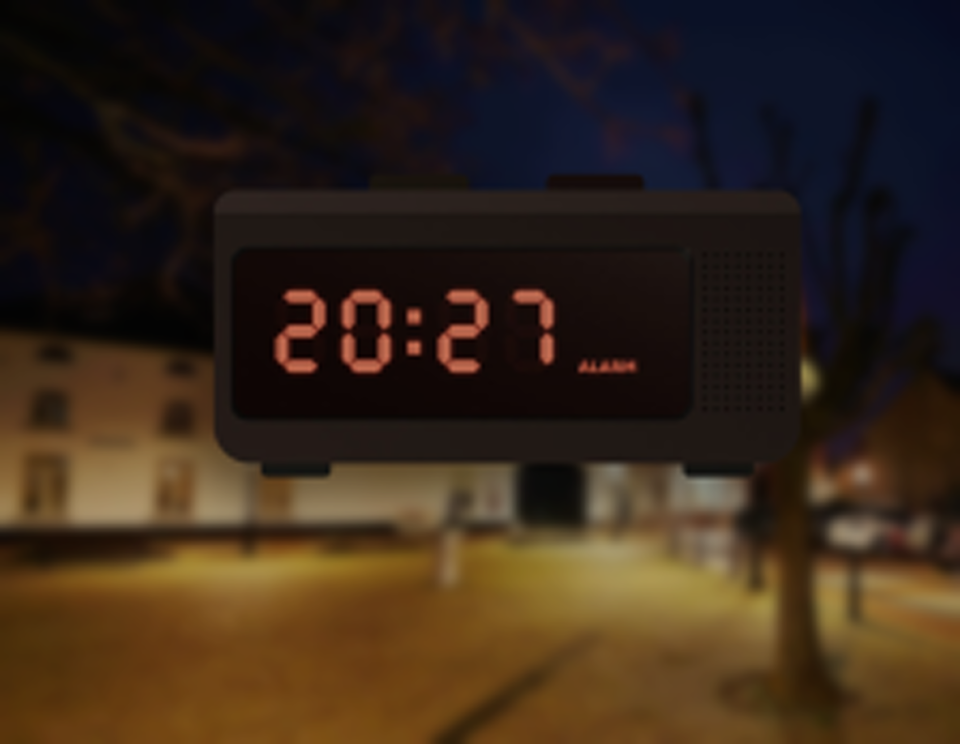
20h27
